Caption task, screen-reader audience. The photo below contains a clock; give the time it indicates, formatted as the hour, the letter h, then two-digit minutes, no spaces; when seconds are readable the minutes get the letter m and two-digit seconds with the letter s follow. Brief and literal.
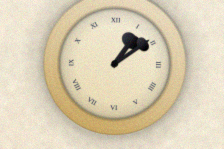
1h09
